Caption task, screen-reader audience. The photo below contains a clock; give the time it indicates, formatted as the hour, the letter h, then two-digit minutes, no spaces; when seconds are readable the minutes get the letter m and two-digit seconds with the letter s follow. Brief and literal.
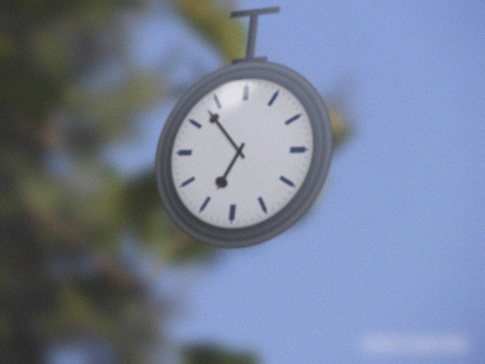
6h53
